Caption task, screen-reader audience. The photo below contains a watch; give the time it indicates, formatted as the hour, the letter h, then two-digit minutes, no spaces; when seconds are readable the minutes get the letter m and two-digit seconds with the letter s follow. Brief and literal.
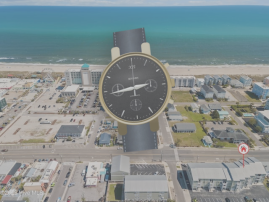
2h44
